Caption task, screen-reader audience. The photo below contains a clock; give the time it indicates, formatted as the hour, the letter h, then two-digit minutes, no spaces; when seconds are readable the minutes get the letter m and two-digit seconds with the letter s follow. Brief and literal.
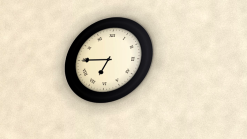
6h45
